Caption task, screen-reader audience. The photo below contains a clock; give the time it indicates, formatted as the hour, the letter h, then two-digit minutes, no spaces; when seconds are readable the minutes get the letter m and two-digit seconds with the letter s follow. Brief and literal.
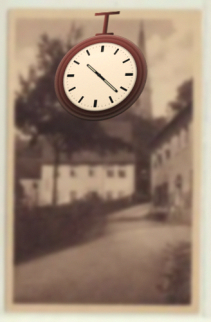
10h22
